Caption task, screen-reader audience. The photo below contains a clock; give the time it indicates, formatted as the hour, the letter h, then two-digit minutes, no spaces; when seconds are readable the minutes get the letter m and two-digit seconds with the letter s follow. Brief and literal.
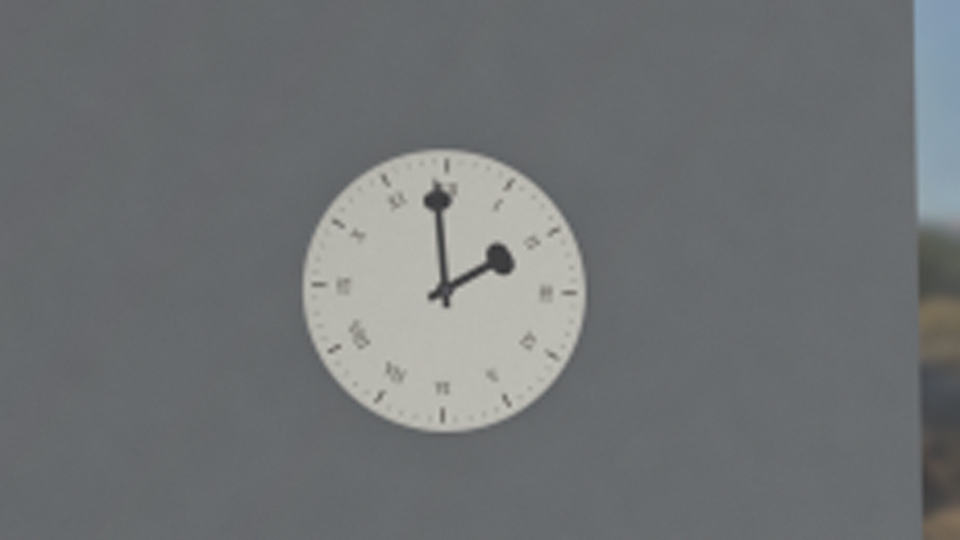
1h59
